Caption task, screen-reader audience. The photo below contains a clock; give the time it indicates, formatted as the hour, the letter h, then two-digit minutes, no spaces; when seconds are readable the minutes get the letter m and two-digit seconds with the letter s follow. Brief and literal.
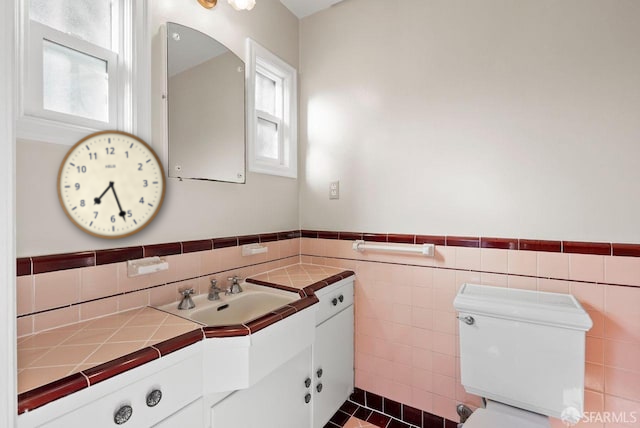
7h27
